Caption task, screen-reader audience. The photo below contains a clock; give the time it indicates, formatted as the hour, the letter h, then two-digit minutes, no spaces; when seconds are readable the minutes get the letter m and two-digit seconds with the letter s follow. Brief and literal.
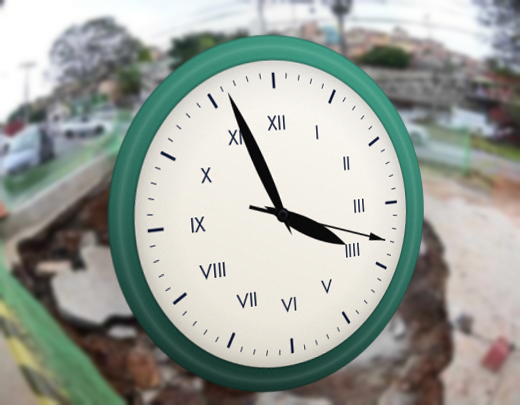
3h56m18s
